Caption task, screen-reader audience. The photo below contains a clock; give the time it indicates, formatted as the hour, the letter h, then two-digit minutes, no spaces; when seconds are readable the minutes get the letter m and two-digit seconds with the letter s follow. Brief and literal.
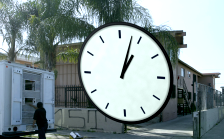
1h03
